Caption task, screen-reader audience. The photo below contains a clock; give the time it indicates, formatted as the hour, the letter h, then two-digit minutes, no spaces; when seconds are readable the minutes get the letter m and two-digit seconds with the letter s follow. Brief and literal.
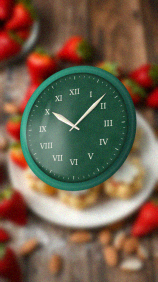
10h08
